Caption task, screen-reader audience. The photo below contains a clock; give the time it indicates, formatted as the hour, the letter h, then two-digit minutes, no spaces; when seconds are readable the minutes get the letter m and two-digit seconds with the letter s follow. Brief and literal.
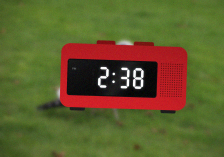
2h38
